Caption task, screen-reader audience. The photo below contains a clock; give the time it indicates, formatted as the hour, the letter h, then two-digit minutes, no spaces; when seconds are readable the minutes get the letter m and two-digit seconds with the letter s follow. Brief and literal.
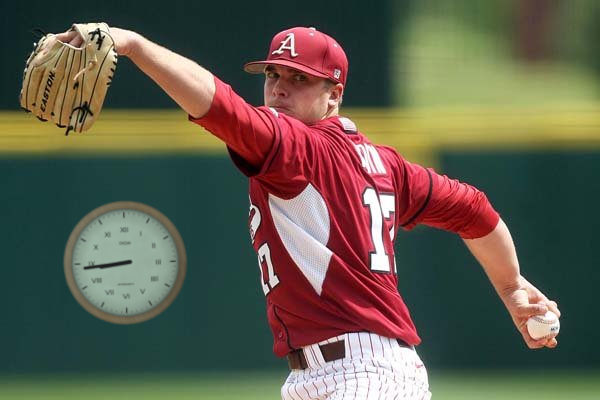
8h44
